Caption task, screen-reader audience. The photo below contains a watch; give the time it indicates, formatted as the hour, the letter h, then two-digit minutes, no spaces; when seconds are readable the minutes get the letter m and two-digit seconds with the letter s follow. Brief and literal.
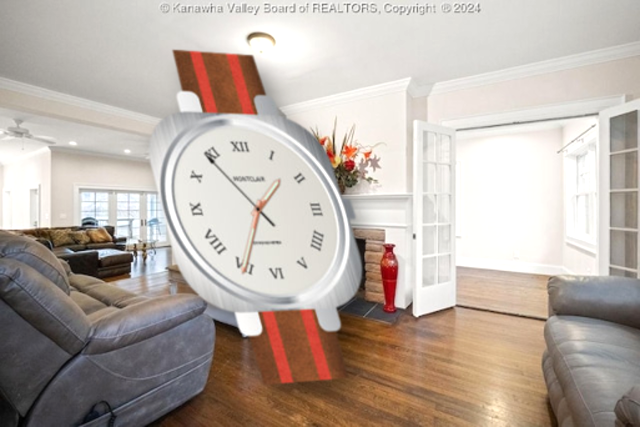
1h34m54s
